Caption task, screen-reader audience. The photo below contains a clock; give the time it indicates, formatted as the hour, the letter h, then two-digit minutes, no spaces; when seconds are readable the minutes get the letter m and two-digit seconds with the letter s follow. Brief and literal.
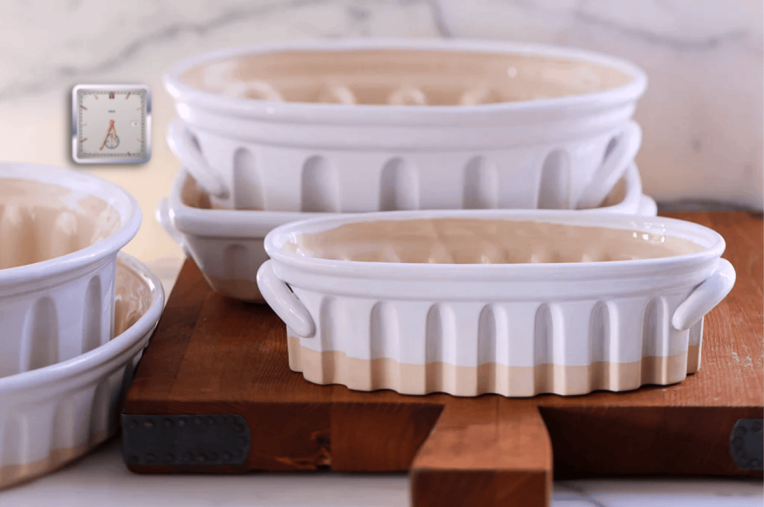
5h34
